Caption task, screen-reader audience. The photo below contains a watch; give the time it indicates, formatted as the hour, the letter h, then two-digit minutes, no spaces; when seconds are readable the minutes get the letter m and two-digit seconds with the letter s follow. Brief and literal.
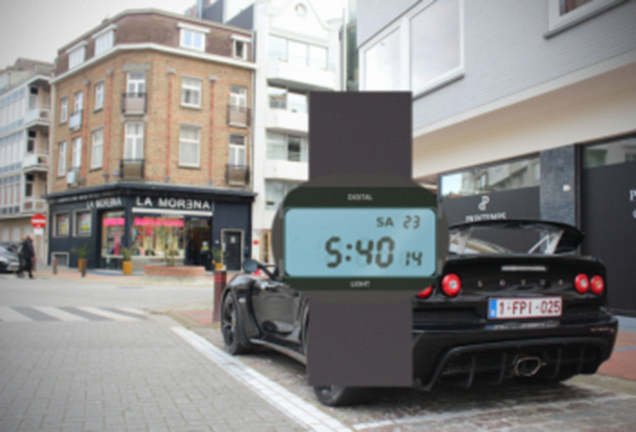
5h40m14s
